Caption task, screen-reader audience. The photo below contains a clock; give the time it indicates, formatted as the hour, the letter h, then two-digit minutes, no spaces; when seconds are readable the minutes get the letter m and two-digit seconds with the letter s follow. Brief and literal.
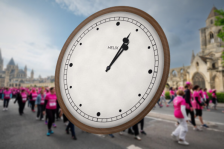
1h04
